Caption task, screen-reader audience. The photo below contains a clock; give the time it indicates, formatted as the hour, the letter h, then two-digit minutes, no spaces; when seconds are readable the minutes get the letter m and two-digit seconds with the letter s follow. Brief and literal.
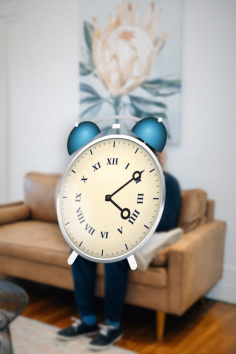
4h09
